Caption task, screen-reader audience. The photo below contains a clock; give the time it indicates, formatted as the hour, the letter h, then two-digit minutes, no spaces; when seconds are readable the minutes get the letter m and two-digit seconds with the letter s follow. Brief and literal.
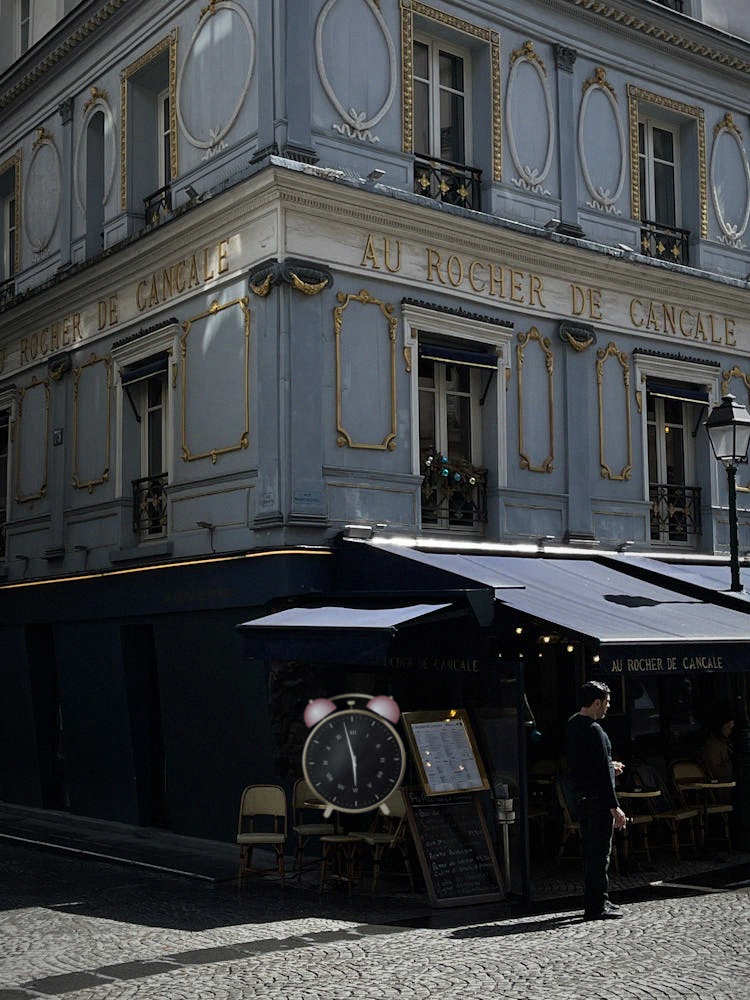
5h58
